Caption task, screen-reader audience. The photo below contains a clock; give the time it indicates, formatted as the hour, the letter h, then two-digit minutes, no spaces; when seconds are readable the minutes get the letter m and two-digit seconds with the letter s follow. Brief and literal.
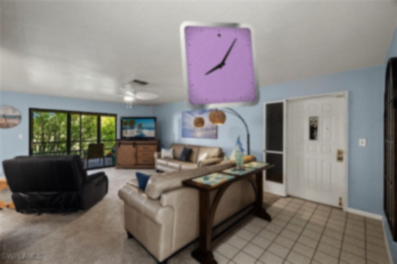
8h06
